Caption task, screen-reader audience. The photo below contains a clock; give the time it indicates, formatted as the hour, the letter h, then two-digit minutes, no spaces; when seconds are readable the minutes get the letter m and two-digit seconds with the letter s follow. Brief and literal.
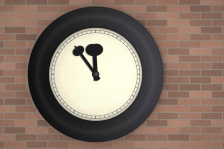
11h54
